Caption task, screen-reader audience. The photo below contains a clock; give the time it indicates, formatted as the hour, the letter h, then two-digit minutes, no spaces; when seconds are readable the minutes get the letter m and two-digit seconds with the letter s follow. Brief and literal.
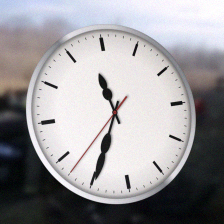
11h34m38s
